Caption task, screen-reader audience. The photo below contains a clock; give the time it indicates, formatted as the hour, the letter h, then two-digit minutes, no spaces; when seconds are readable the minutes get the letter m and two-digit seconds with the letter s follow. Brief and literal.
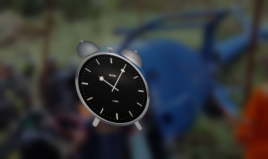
10h05
